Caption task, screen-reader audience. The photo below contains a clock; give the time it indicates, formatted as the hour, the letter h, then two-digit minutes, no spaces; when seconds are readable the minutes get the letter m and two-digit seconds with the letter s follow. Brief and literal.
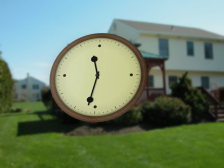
11h32
